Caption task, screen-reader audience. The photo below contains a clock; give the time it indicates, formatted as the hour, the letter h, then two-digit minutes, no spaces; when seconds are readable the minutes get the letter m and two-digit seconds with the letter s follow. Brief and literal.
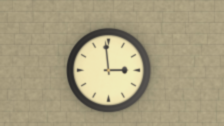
2h59
